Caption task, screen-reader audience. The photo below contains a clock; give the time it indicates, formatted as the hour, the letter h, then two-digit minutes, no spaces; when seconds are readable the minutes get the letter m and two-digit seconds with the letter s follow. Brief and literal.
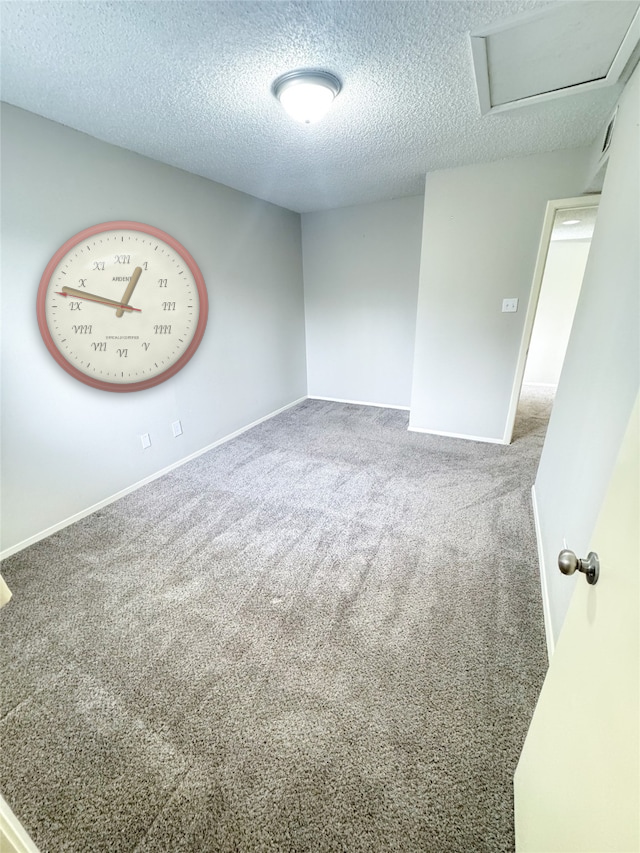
12h47m47s
